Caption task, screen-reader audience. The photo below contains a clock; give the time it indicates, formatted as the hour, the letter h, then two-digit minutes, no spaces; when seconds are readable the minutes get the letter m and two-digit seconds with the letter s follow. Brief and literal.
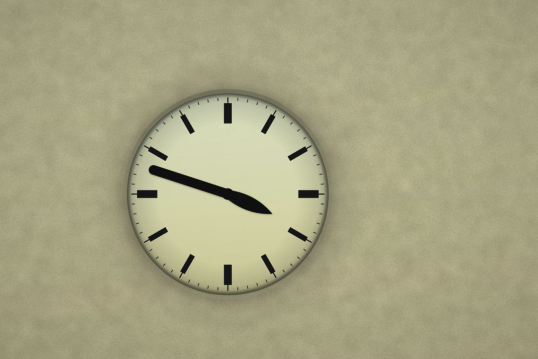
3h48
